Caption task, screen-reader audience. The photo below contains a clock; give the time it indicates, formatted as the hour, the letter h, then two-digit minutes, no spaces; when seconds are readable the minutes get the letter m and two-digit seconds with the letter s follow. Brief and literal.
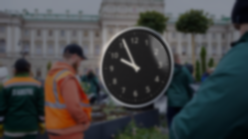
9h56
